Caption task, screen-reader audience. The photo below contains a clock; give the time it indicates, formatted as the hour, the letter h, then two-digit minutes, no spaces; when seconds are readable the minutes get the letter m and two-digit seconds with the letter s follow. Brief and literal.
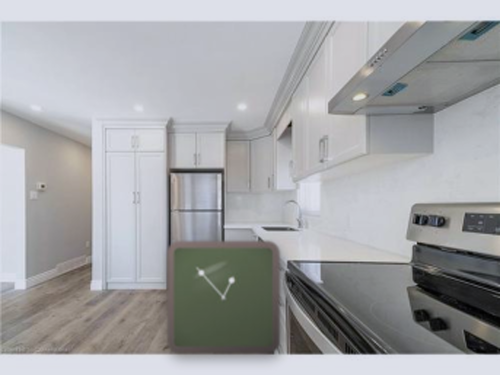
12h53
